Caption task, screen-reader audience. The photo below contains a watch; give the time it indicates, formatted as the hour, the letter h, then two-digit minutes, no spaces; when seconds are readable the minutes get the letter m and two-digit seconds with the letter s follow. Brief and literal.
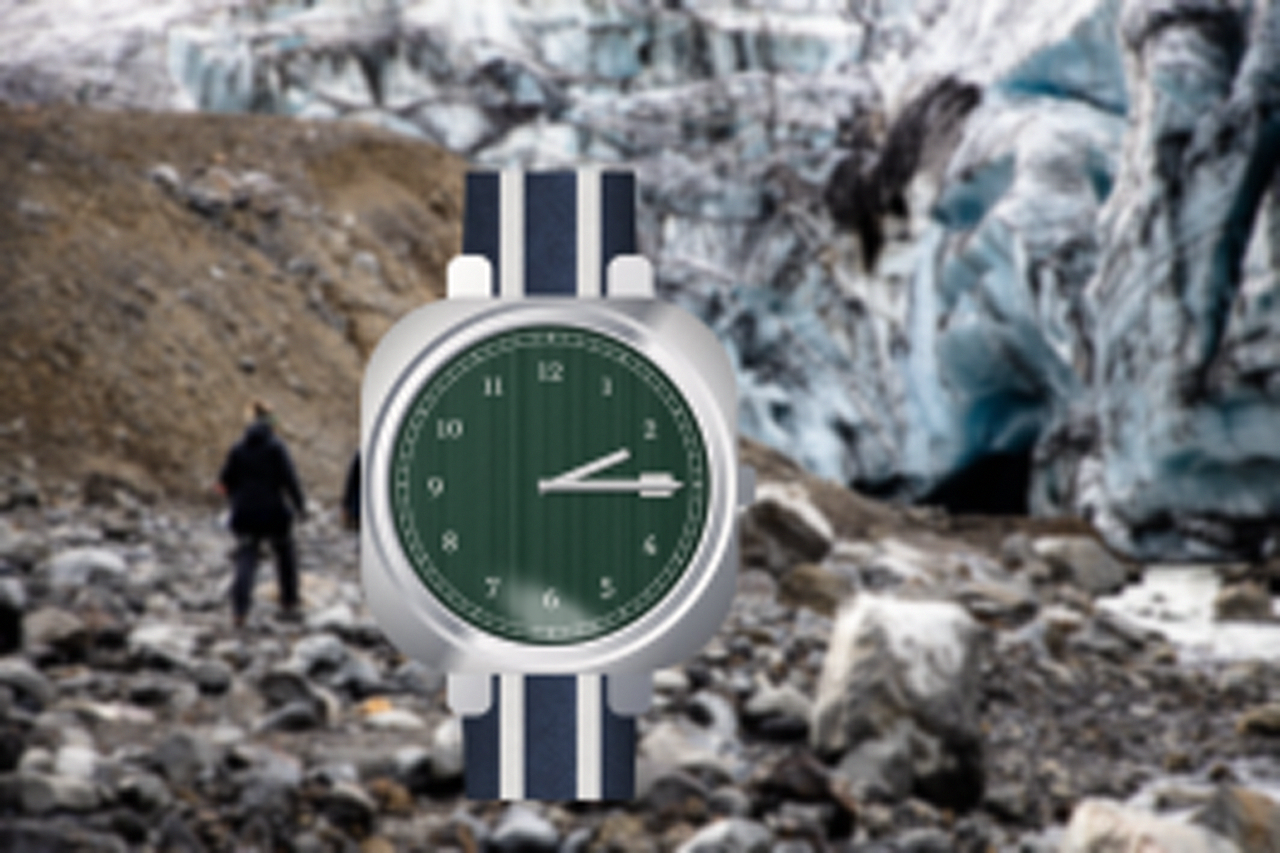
2h15
